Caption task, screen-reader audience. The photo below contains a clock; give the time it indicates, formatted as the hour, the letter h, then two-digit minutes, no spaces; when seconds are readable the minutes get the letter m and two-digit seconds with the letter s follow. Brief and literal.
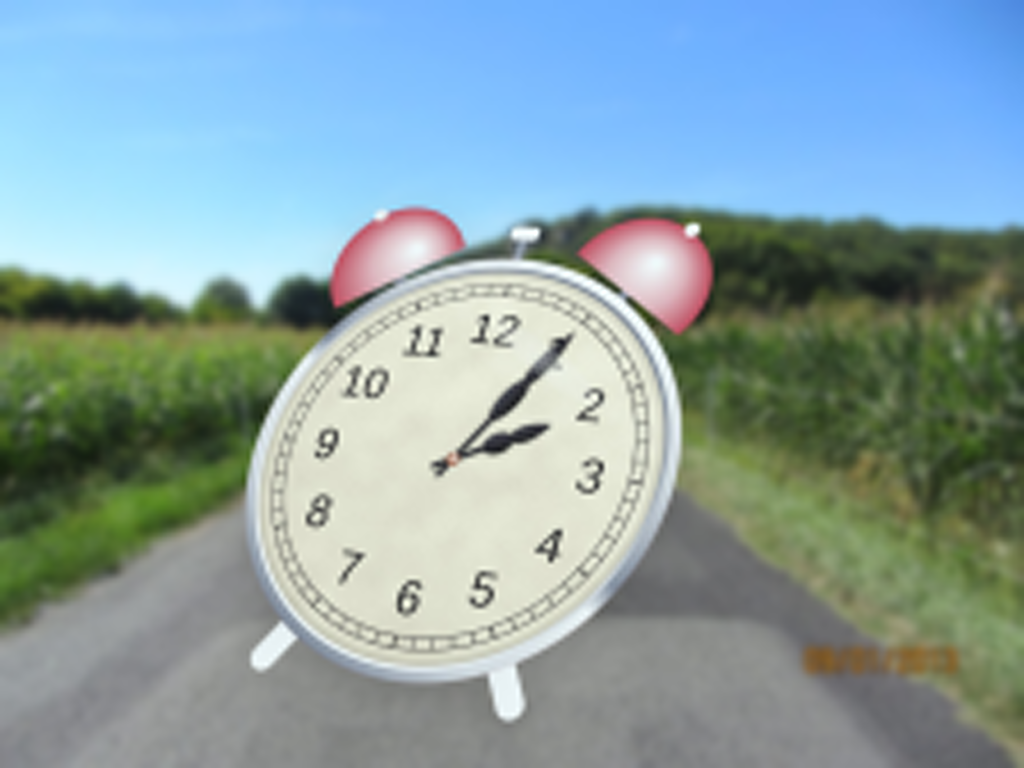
2h05
